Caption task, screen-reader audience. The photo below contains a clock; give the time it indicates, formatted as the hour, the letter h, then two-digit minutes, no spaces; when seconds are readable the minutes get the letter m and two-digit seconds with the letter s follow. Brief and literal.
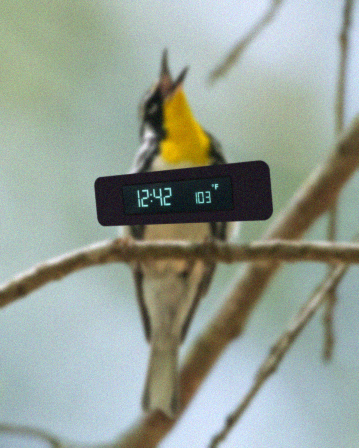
12h42
